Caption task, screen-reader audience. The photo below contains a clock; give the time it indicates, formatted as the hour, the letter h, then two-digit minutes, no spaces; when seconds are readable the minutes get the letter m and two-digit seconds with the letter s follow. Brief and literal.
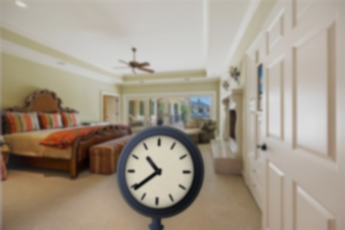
10h39
